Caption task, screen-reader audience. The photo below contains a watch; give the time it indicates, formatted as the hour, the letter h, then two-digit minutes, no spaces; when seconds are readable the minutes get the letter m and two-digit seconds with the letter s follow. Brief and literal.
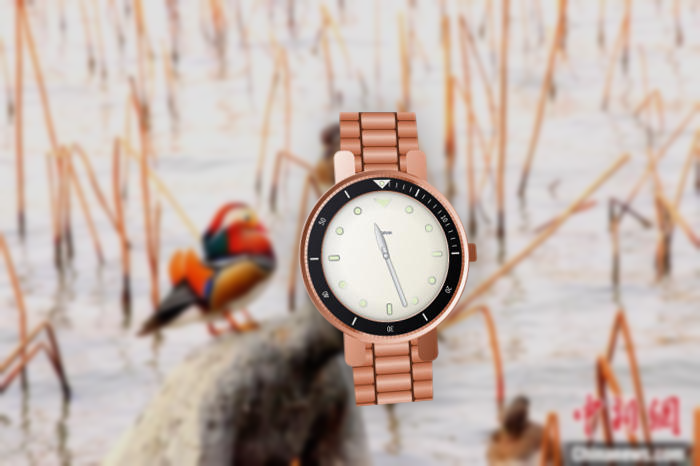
11h27
